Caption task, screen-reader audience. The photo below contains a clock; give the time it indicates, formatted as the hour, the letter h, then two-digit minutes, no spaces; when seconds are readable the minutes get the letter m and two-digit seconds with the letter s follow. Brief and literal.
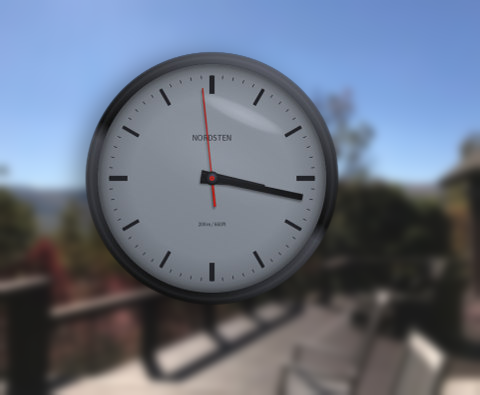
3h16m59s
